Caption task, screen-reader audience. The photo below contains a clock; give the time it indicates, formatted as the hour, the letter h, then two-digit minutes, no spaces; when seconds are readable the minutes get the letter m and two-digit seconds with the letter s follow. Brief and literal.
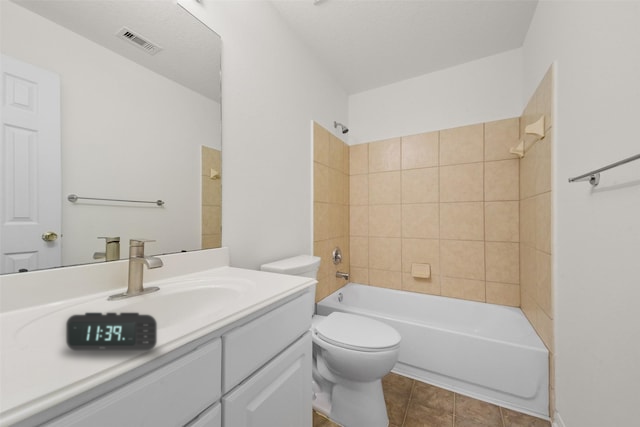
11h39
